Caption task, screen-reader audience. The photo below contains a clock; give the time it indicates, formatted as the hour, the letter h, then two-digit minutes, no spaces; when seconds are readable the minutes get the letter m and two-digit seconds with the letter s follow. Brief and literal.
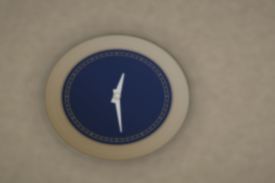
12h29
